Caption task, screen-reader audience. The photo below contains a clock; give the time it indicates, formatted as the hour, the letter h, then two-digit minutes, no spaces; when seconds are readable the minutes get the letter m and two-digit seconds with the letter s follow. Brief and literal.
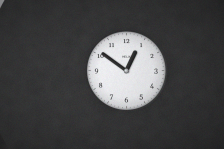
12h51
